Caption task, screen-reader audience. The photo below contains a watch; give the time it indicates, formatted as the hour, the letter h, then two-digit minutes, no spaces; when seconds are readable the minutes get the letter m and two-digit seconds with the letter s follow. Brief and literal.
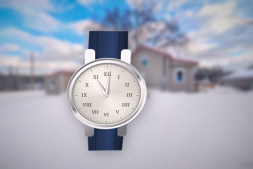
11h01
